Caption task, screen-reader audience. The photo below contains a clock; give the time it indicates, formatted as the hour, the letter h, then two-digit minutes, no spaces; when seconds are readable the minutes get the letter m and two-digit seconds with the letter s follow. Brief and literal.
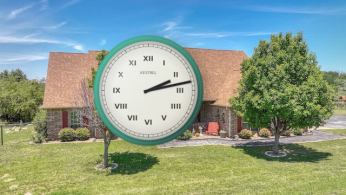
2h13
